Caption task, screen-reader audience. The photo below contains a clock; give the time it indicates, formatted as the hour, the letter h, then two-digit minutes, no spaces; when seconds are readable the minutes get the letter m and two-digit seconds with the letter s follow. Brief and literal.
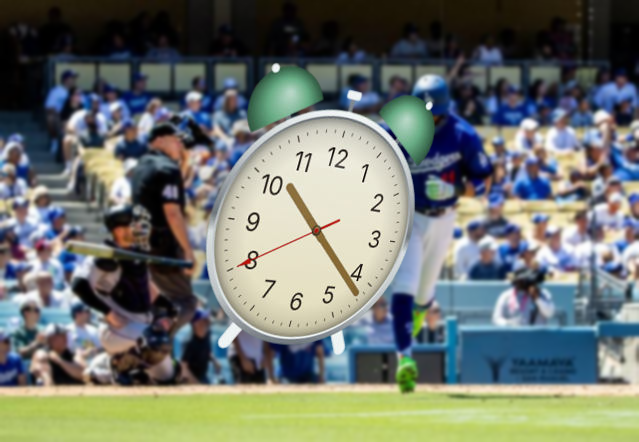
10h21m40s
